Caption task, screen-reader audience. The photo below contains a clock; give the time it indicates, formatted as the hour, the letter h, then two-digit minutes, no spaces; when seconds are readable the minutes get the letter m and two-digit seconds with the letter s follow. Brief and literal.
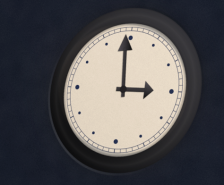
2h59
